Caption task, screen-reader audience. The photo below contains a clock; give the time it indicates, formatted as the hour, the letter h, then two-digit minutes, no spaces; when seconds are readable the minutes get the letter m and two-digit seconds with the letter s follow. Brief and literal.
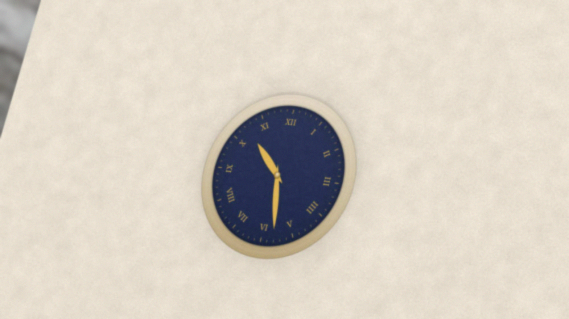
10h28
